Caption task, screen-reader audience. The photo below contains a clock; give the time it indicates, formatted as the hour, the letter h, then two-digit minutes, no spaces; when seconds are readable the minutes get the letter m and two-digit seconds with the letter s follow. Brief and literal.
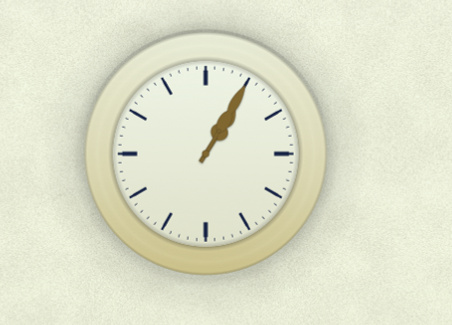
1h05
